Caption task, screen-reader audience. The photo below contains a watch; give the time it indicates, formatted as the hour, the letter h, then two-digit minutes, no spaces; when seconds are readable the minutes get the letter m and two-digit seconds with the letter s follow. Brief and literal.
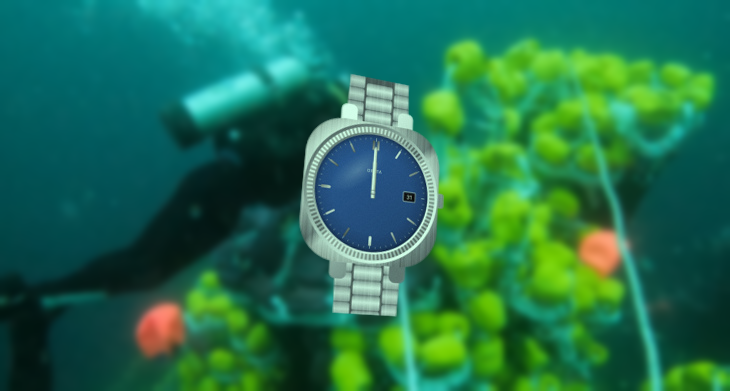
12h00
